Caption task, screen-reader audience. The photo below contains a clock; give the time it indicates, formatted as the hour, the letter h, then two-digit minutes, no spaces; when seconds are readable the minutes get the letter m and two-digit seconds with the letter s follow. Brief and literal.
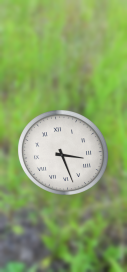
3h28
